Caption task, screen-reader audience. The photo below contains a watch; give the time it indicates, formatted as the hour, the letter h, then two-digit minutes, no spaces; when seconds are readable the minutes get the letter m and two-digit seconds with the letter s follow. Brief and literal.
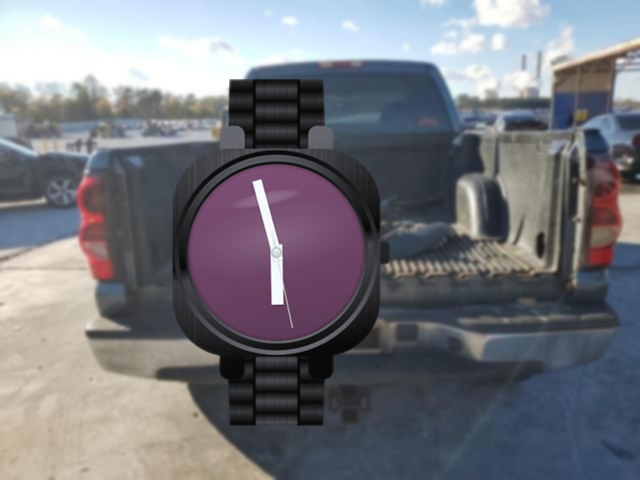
5h57m28s
